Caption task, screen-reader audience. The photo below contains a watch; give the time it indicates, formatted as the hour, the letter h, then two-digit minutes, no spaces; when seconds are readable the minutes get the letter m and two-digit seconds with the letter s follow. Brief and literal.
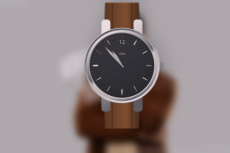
10h53
